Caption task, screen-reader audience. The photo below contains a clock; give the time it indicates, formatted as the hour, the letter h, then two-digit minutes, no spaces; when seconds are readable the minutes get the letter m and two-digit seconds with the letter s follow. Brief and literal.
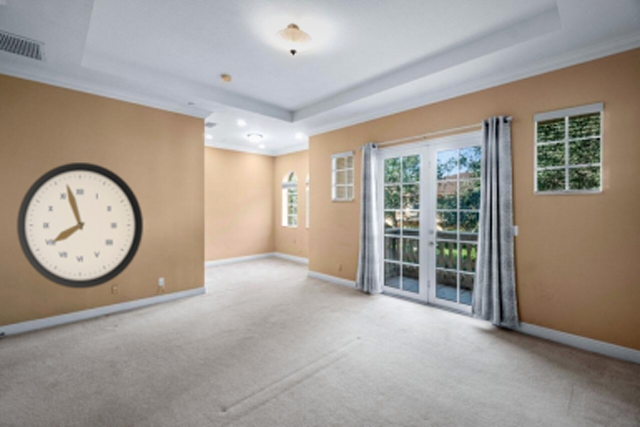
7h57
